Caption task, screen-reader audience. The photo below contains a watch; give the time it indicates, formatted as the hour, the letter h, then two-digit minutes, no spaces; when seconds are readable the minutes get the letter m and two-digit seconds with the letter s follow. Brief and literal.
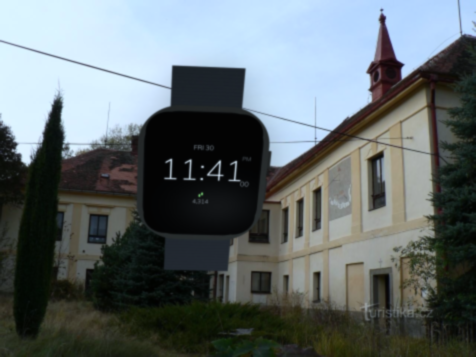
11h41
